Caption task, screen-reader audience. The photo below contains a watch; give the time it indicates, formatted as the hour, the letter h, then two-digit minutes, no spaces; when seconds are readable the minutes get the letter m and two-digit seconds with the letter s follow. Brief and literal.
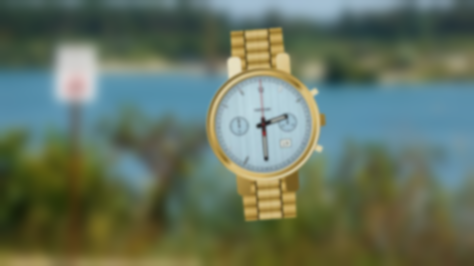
2h30
